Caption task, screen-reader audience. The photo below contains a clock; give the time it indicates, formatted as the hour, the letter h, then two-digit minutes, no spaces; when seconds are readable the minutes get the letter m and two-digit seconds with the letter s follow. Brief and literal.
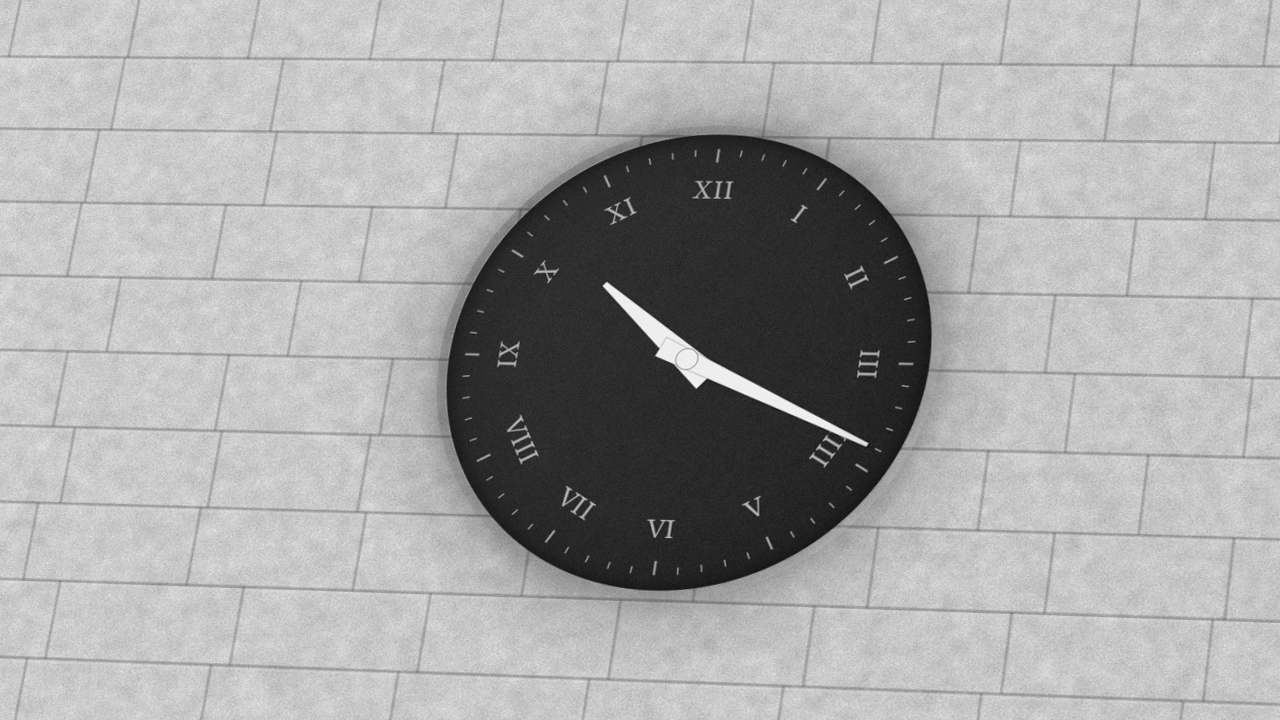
10h19
